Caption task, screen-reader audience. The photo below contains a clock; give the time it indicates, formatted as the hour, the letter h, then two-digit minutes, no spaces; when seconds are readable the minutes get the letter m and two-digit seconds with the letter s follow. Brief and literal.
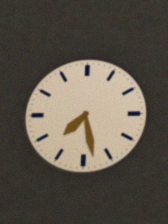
7h28
